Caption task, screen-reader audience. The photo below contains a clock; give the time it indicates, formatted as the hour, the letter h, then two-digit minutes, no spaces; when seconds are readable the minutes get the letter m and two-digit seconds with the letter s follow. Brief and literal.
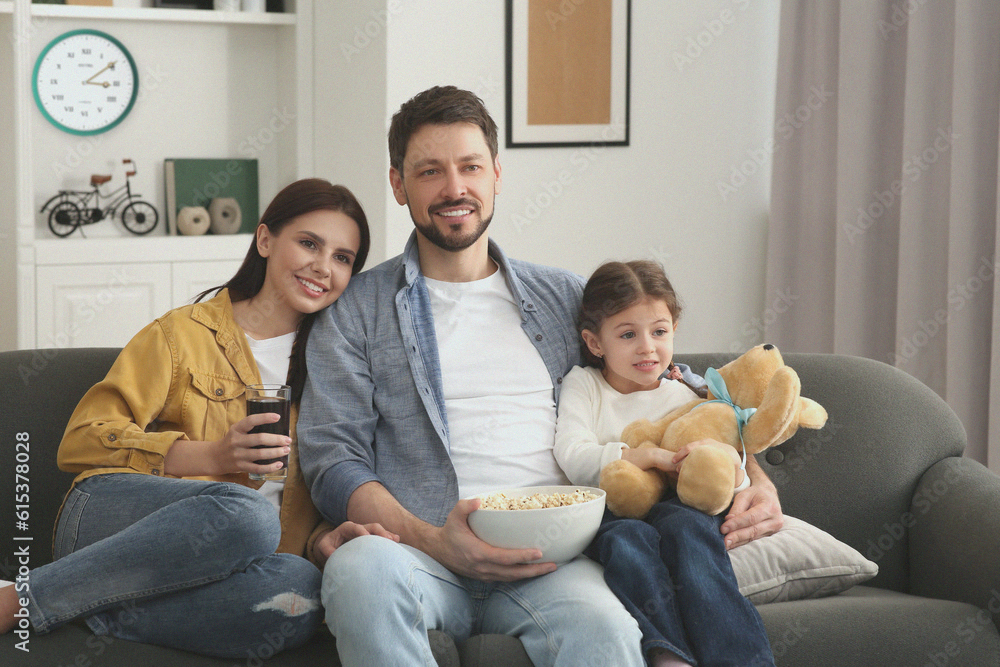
3h09
